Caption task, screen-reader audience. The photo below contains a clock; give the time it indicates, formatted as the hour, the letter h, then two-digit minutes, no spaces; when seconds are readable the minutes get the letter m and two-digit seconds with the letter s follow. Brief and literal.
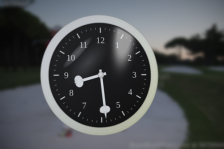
8h29
